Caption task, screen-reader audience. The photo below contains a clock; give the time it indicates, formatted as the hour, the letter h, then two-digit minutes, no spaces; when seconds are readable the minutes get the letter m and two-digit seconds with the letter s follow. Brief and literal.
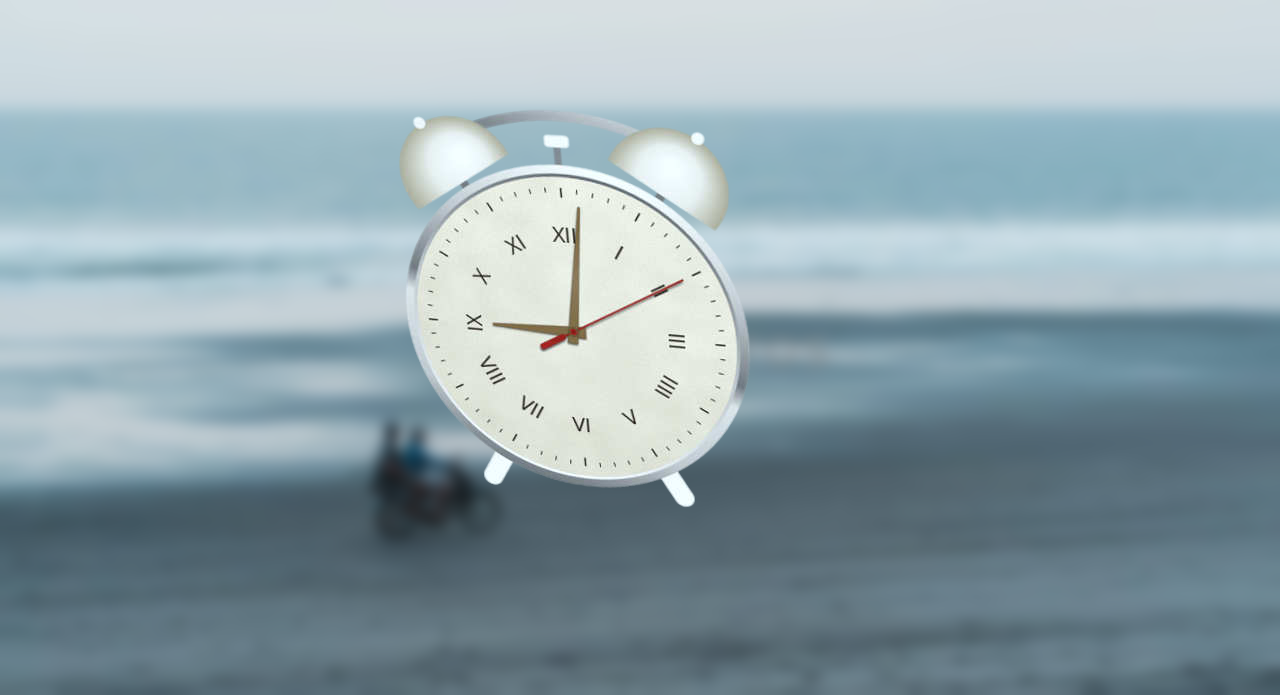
9h01m10s
